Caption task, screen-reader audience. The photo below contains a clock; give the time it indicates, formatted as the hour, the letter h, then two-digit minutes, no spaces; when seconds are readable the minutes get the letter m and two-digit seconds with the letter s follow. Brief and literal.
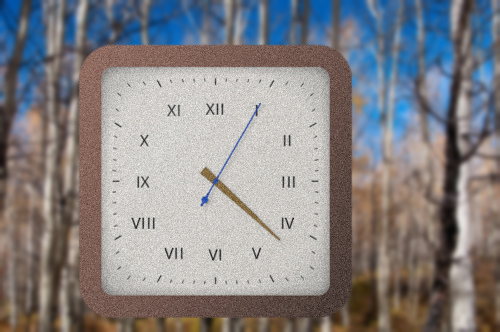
4h22m05s
